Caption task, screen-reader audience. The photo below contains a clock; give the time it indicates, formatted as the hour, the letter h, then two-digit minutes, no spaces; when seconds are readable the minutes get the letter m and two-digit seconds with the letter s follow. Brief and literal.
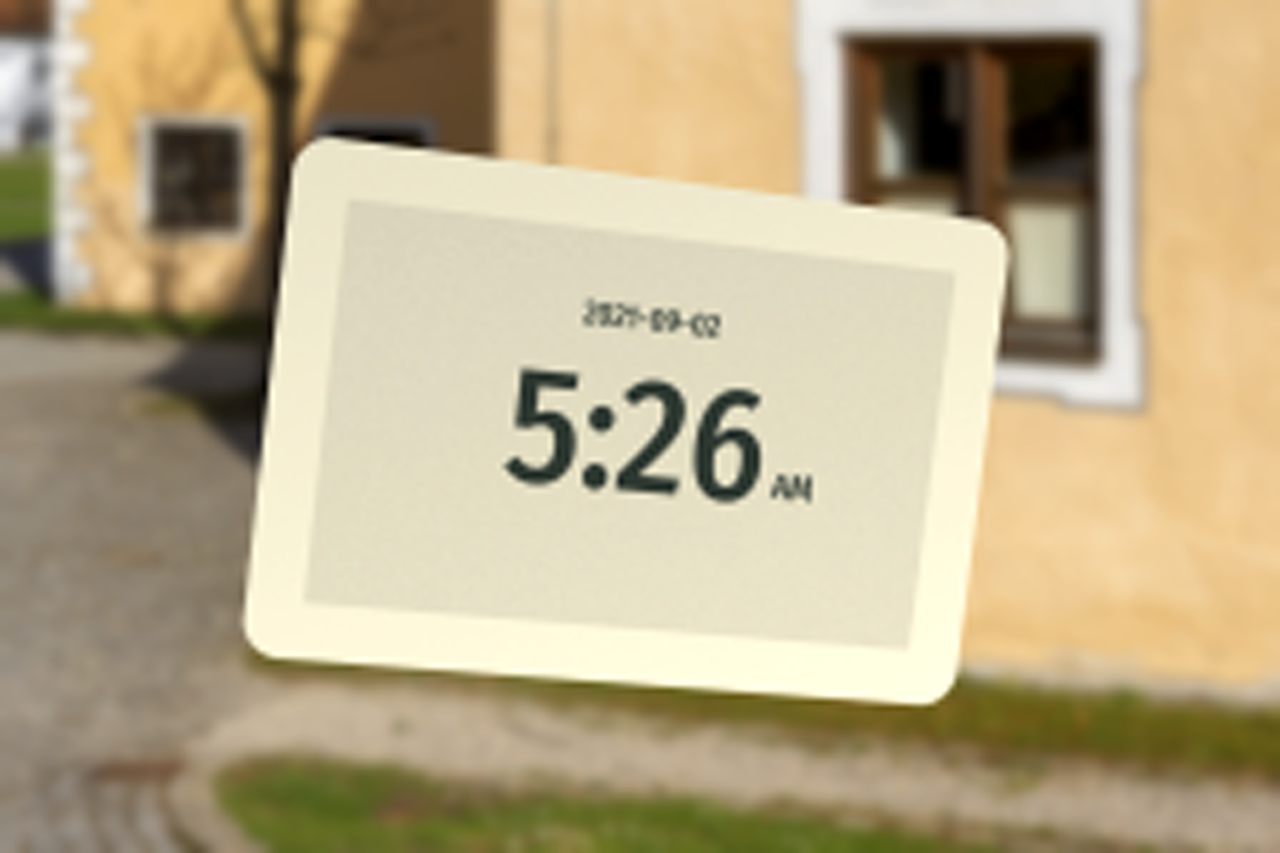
5h26
